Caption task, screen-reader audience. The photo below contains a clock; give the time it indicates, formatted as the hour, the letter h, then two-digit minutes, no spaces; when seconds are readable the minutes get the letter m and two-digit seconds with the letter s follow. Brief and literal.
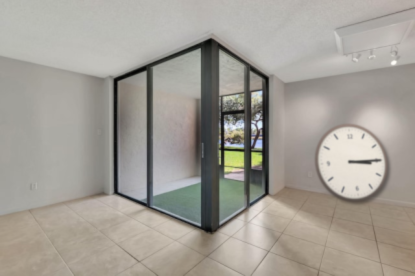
3h15
